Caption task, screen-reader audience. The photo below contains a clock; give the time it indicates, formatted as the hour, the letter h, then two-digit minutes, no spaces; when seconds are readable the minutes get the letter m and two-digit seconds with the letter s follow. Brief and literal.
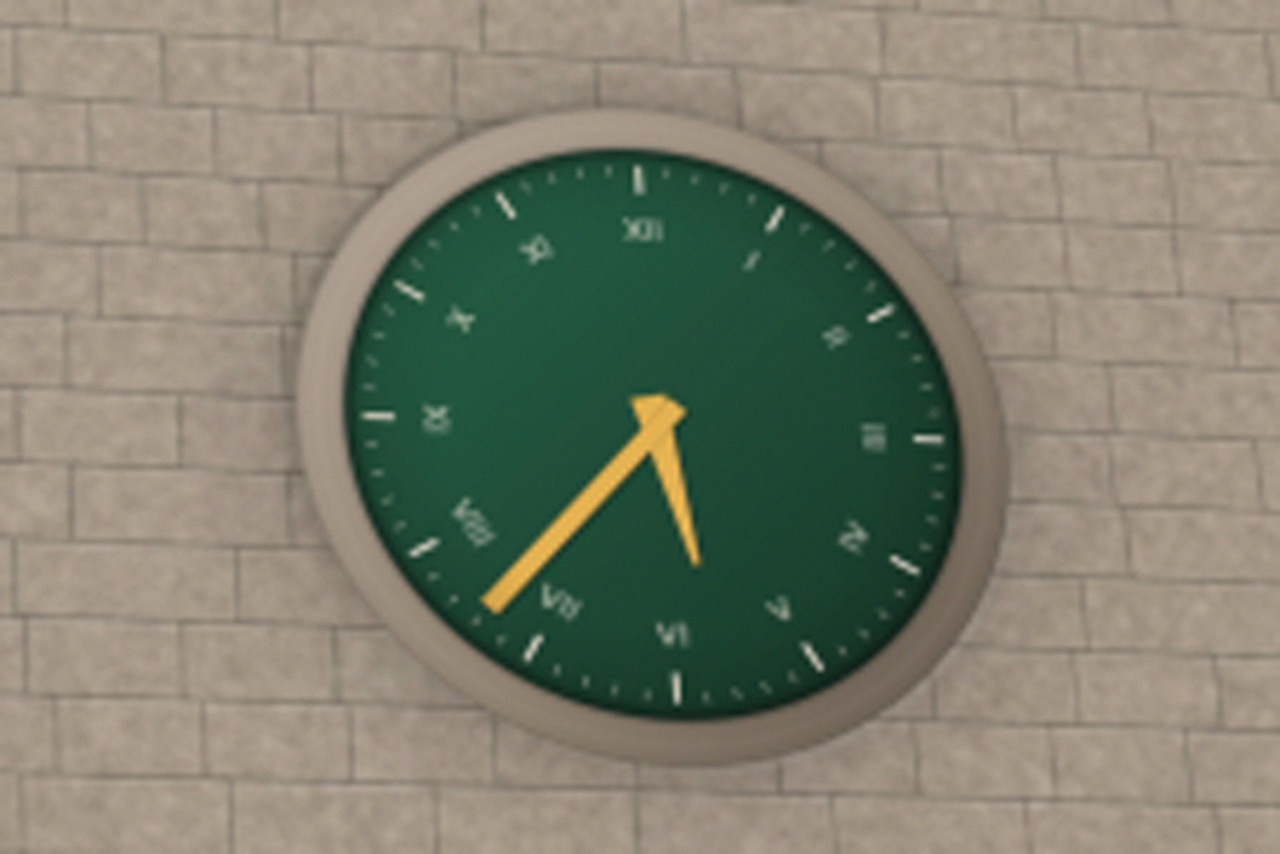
5h37
